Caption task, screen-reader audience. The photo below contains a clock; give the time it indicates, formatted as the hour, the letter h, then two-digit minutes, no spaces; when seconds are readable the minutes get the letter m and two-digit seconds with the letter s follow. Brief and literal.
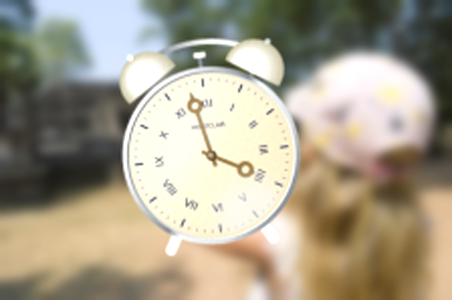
3h58
